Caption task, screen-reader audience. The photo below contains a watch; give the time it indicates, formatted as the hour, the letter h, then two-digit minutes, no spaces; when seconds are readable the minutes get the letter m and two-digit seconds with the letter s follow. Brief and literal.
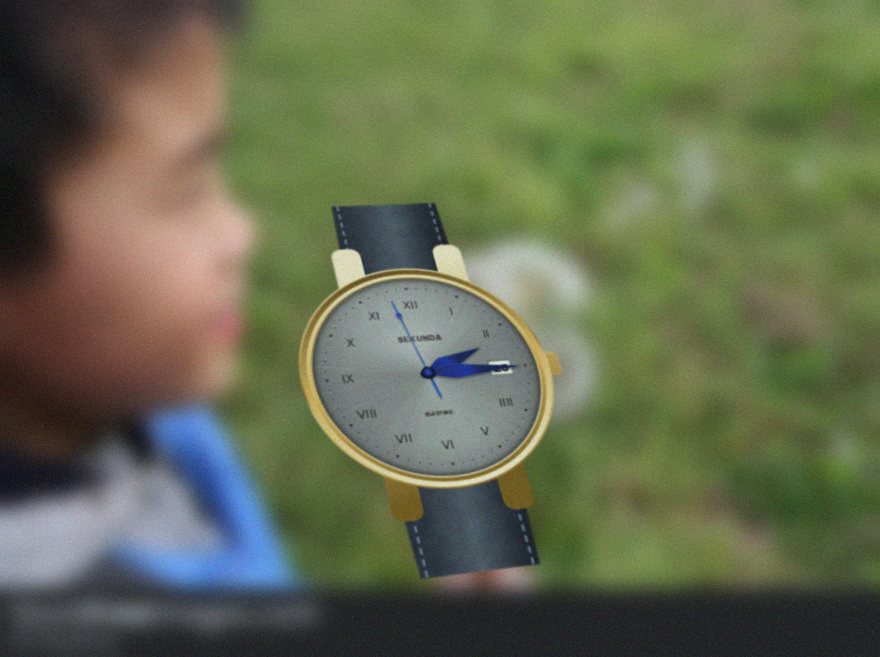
2h14m58s
